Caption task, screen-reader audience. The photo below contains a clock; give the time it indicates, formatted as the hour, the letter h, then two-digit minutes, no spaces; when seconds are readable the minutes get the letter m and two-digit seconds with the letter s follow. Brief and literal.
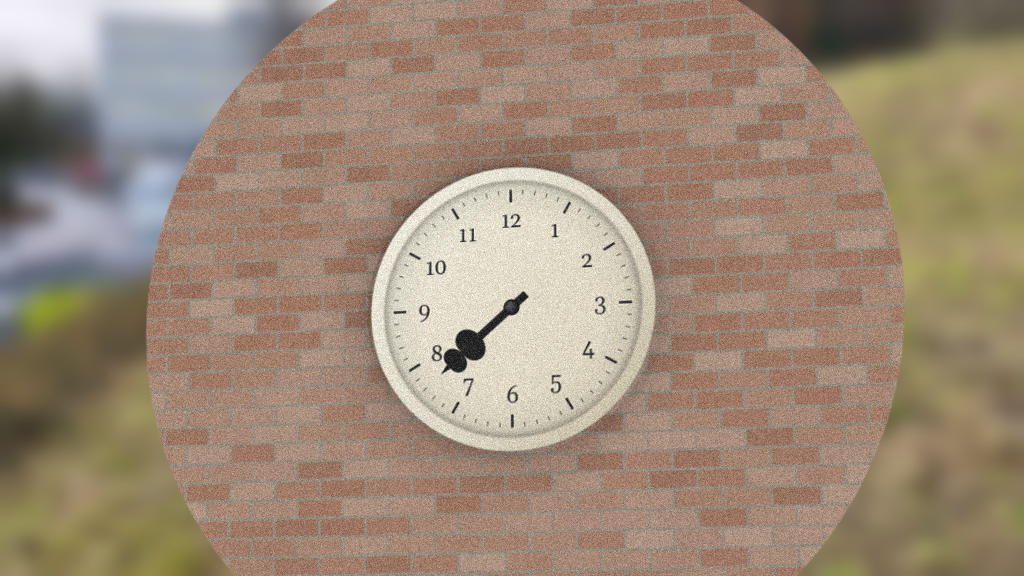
7h38
